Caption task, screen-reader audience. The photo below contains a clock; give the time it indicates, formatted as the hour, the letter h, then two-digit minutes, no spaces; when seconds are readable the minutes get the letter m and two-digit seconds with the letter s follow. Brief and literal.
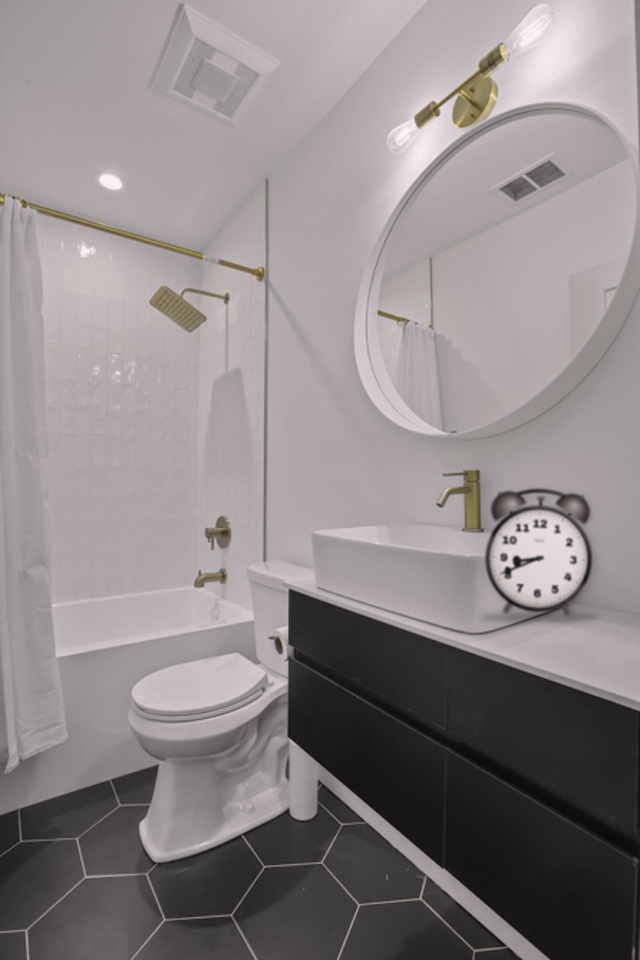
8h41
